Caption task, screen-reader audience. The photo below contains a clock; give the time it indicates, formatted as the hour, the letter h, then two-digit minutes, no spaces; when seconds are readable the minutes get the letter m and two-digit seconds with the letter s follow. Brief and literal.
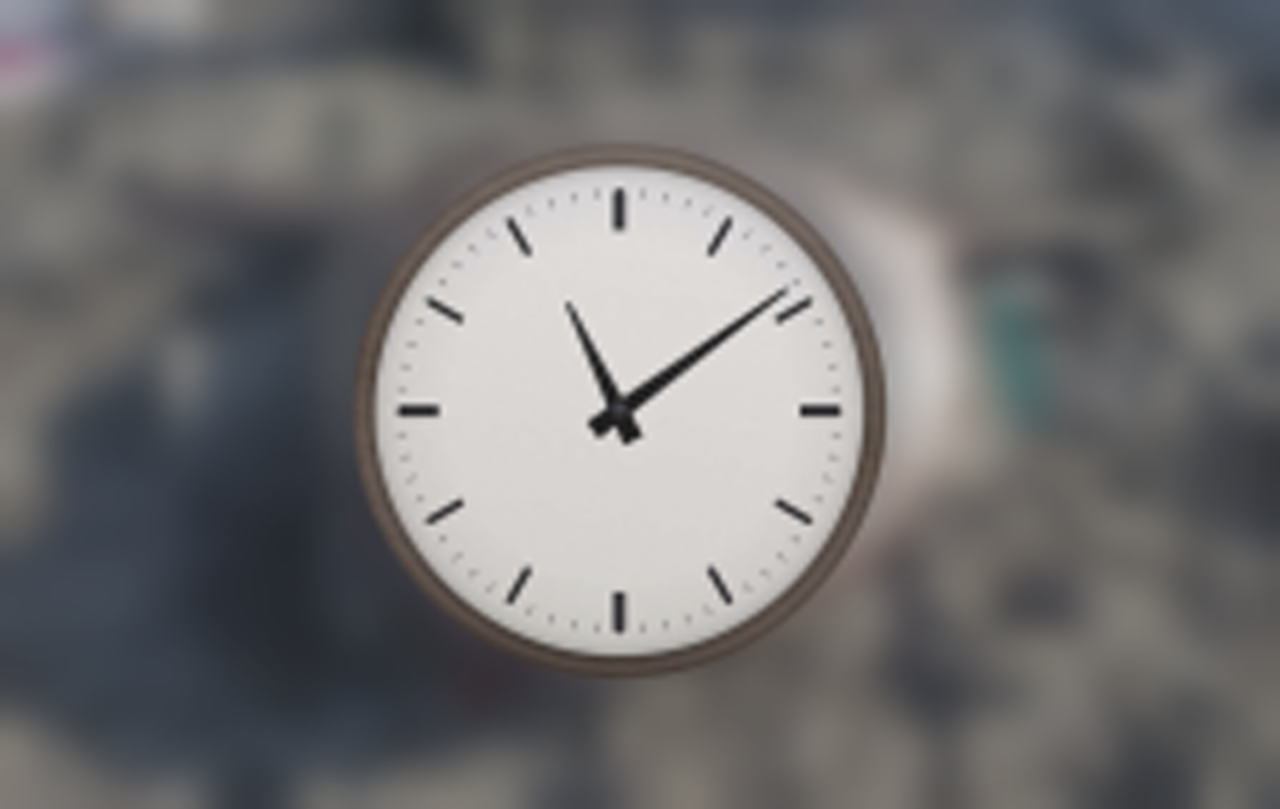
11h09
